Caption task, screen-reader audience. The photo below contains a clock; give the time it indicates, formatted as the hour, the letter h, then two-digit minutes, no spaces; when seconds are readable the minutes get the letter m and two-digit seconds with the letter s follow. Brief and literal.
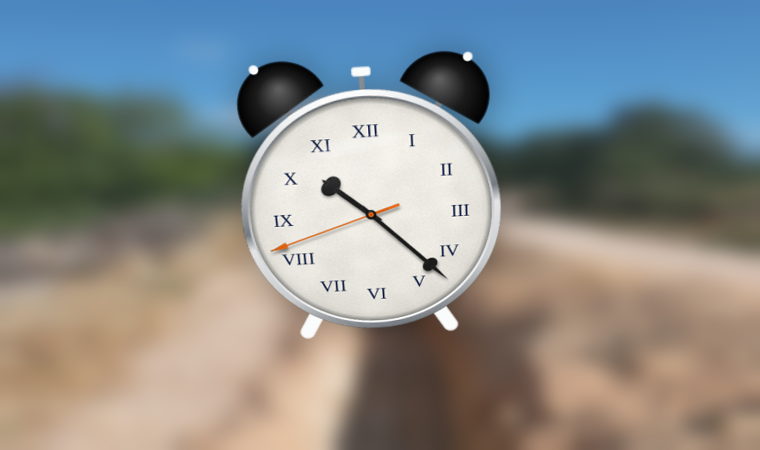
10h22m42s
